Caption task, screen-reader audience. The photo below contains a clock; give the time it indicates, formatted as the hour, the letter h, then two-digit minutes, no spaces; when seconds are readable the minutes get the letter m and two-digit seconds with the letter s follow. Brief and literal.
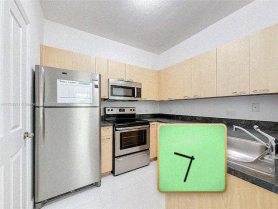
9h33
